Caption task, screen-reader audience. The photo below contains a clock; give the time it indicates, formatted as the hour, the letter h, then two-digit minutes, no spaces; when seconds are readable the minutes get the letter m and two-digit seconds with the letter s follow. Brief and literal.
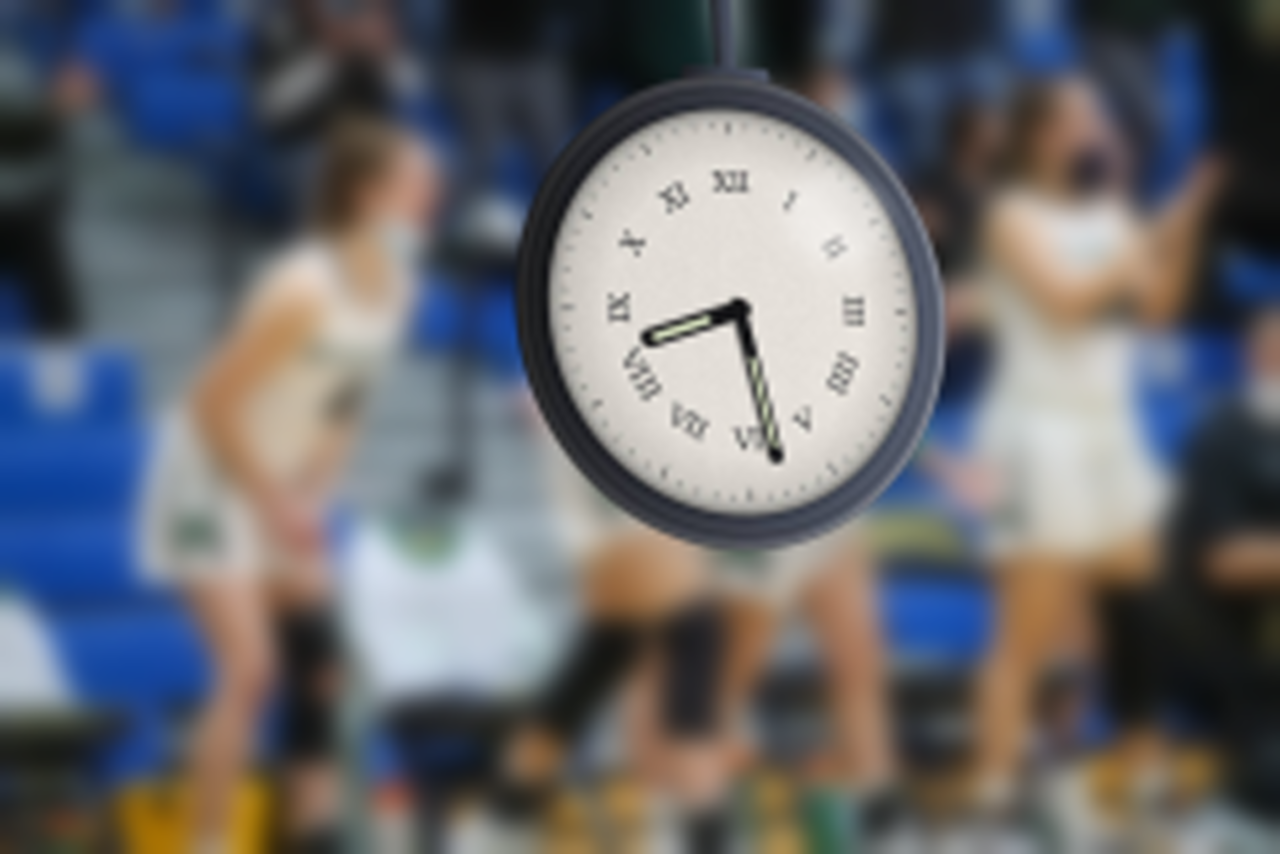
8h28
